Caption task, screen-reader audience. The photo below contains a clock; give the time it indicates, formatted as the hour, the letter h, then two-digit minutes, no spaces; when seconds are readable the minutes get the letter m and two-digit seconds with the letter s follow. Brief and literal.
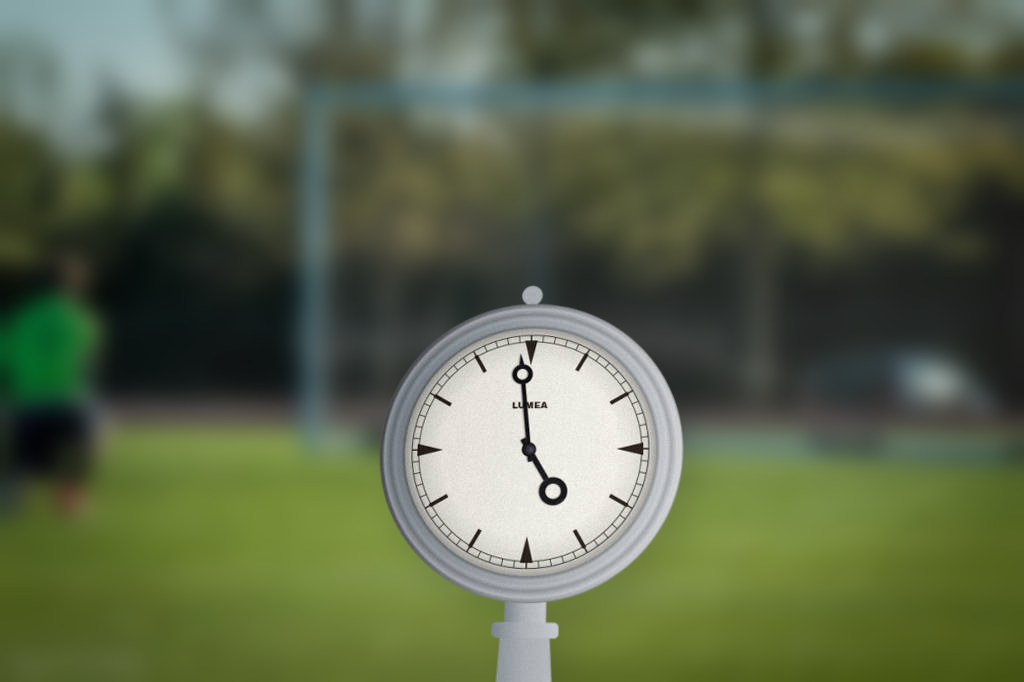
4h59
